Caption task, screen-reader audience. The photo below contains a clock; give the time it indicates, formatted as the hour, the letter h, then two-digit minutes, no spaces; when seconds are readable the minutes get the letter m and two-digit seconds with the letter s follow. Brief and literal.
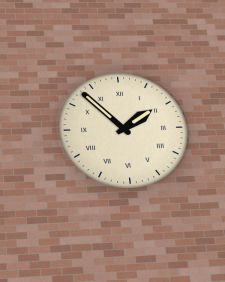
1h53
